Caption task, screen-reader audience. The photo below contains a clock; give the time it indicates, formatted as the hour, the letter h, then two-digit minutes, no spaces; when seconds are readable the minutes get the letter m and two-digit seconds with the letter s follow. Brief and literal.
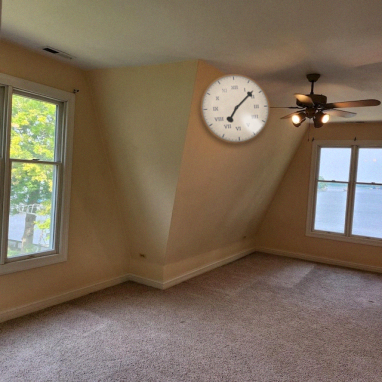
7h08
